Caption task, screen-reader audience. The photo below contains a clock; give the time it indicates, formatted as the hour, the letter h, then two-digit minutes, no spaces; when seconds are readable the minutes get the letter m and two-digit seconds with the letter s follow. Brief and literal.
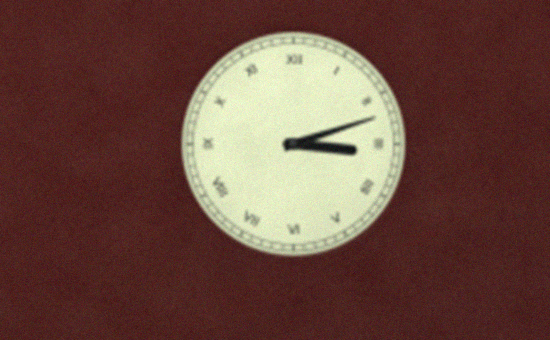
3h12
